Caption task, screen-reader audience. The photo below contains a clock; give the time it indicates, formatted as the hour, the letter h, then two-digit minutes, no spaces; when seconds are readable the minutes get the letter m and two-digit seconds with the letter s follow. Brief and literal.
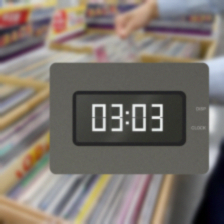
3h03
